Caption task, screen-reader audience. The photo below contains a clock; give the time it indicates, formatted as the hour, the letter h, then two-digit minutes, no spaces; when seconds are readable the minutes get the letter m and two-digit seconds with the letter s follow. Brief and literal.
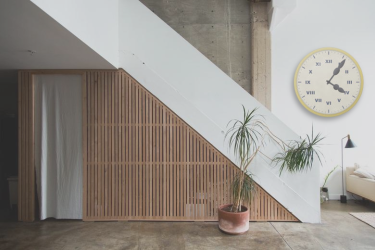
4h06
